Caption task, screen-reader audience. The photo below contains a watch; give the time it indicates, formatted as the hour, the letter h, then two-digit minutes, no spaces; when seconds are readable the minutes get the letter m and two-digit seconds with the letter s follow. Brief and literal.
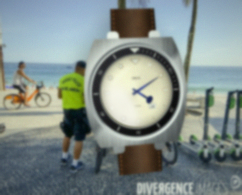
4h10
